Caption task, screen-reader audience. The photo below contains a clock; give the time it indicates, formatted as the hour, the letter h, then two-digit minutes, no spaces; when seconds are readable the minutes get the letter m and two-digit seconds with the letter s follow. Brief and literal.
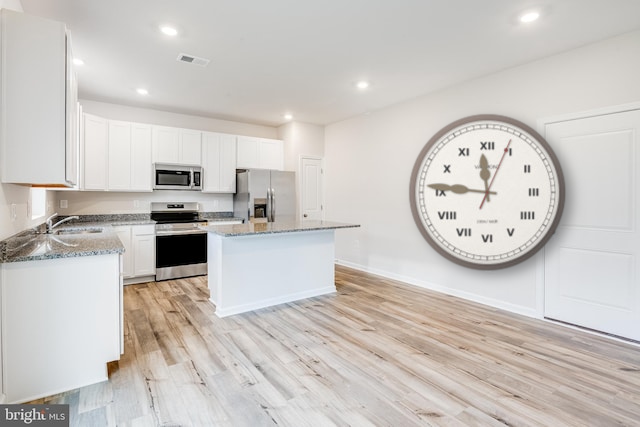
11h46m04s
